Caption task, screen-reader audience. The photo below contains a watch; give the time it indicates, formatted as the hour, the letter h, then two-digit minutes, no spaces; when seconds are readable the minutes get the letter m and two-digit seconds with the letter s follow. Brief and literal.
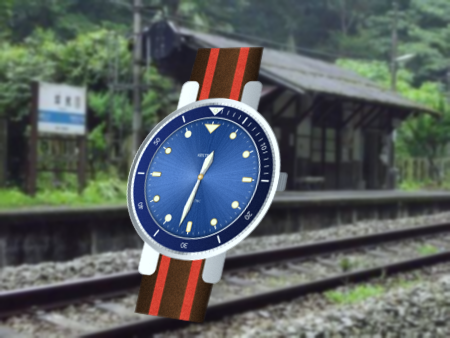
12h32
